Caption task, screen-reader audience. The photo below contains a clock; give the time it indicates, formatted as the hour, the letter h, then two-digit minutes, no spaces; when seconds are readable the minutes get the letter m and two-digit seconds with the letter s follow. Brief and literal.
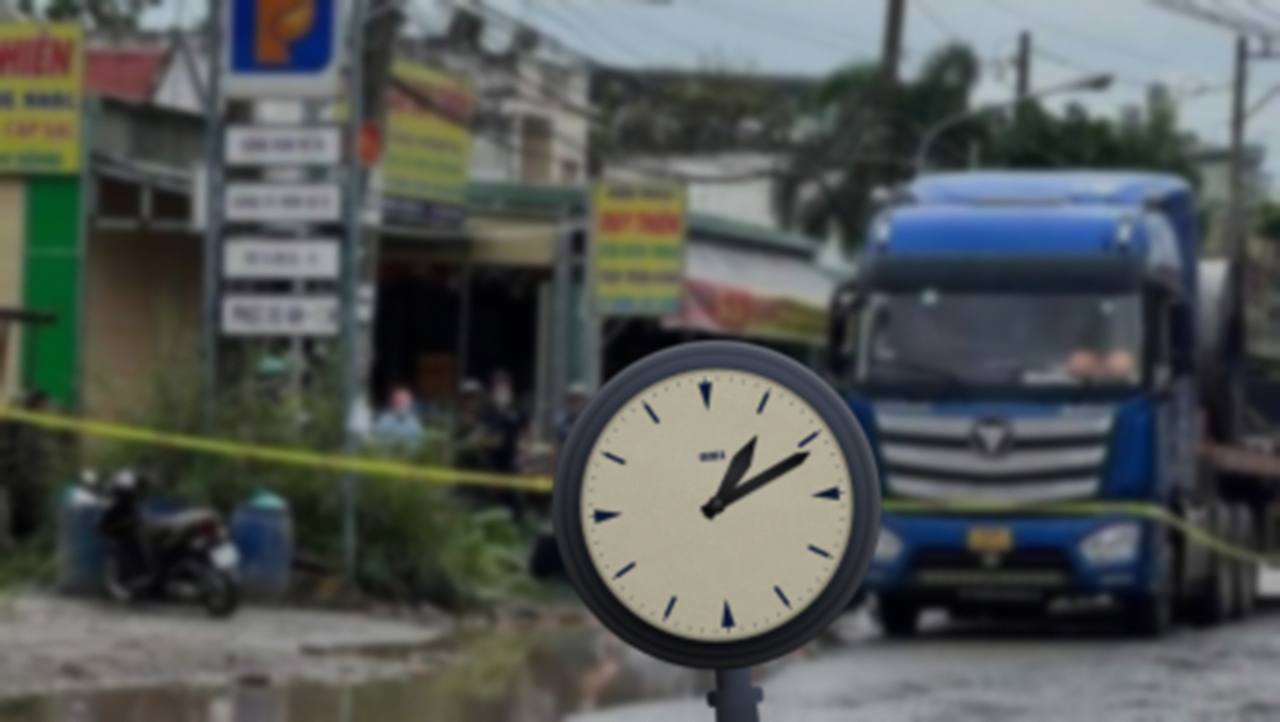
1h11
